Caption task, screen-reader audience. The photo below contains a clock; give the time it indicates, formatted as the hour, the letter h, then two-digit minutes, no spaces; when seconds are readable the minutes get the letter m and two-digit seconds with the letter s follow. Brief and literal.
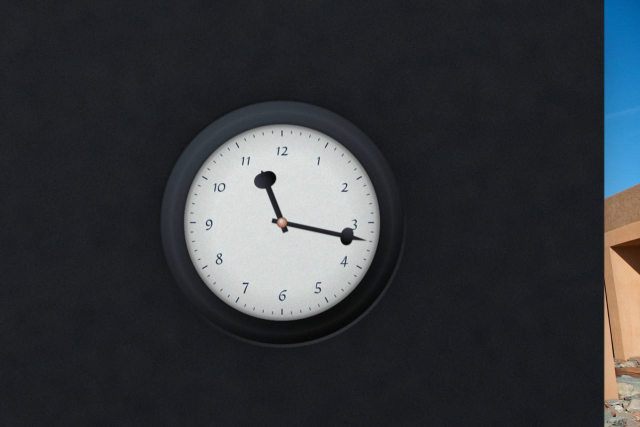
11h17
